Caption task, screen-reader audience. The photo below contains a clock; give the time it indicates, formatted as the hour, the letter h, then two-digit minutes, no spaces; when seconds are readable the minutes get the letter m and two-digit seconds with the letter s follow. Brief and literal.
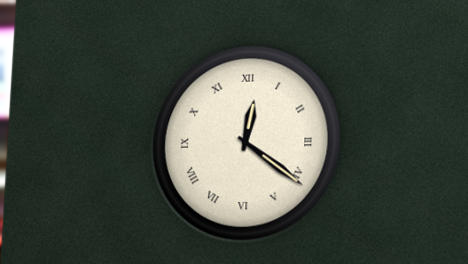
12h21
